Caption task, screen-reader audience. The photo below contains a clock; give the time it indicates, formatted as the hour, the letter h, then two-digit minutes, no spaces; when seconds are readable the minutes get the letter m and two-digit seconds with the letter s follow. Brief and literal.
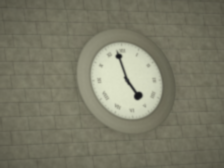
4h58
